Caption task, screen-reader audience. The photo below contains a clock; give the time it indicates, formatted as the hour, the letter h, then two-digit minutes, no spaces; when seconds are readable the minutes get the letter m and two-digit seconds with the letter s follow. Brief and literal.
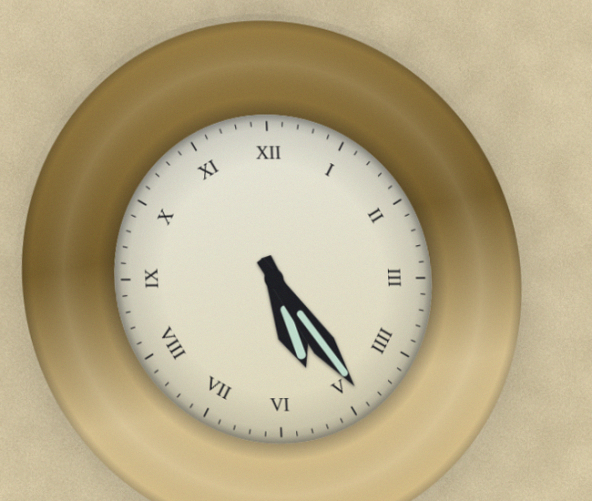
5h24
